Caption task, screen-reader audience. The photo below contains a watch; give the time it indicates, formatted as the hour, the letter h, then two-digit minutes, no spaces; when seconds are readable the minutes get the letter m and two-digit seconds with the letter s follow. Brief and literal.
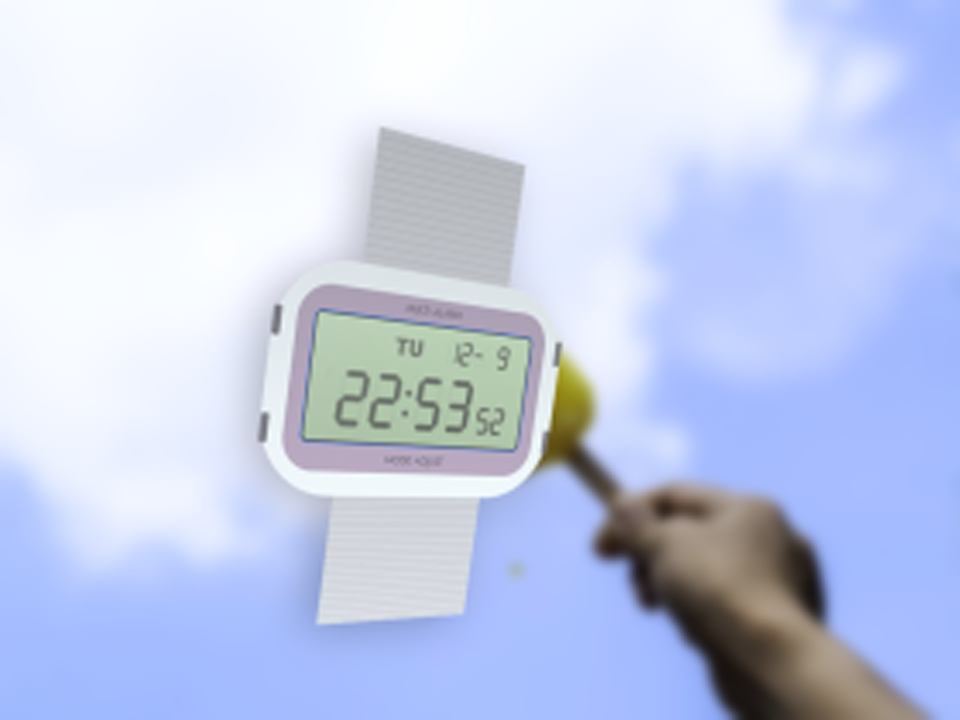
22h53m52s
